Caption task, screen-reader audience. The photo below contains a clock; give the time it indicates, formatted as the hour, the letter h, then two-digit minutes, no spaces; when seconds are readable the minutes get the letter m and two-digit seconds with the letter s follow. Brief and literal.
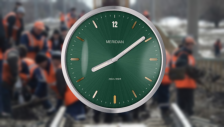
8h09
